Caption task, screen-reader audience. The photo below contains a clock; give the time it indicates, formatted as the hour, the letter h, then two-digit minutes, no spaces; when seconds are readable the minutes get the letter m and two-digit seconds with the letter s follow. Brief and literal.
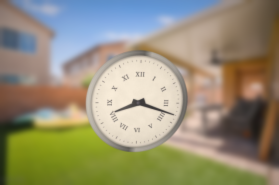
8h18
